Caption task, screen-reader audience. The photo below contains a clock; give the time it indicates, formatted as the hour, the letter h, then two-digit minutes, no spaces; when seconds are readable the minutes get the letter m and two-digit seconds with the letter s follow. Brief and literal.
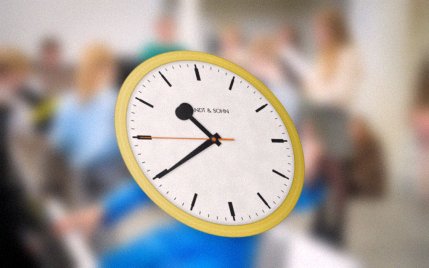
10h39m45s
